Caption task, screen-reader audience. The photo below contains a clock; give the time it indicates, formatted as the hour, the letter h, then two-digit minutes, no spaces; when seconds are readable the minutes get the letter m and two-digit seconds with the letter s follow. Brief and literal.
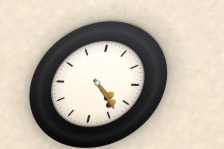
4h23
